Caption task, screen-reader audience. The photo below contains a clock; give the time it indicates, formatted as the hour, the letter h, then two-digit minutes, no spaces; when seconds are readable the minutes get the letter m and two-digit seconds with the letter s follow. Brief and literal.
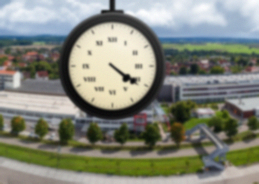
4h21
